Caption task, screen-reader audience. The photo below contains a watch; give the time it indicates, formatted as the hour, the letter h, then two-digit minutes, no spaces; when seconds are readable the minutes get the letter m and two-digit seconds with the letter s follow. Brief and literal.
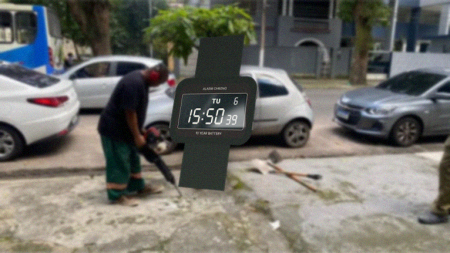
15h50m39s
